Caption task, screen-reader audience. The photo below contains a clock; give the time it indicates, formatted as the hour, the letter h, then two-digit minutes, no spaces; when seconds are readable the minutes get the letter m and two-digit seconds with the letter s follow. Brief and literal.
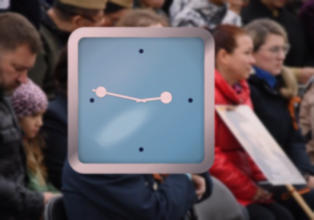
2h47
